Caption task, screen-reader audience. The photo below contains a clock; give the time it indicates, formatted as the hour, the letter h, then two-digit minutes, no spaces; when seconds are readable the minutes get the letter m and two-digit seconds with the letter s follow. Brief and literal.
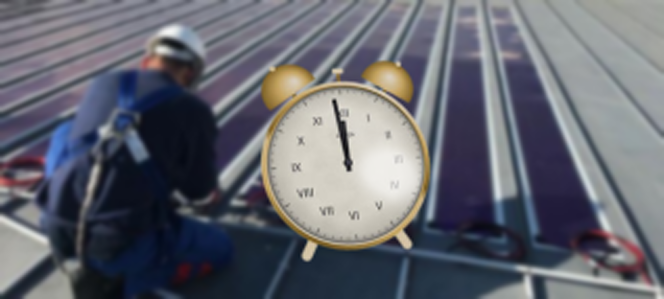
11h59
